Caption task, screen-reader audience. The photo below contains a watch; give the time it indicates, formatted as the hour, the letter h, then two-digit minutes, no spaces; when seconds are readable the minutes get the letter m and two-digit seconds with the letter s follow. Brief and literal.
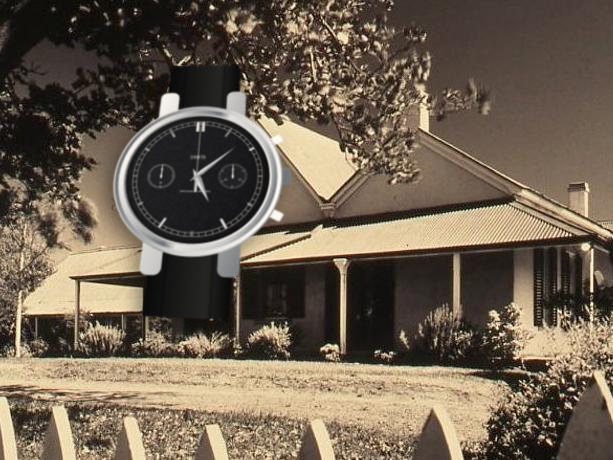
5h08
